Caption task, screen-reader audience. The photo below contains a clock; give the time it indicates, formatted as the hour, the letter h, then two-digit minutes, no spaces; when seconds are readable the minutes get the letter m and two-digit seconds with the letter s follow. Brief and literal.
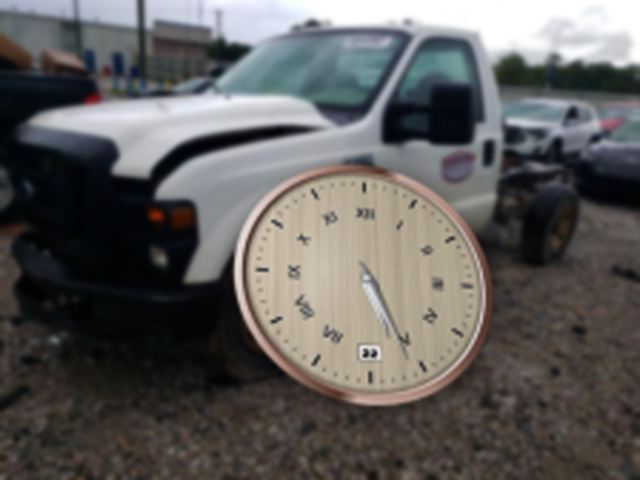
5h26
